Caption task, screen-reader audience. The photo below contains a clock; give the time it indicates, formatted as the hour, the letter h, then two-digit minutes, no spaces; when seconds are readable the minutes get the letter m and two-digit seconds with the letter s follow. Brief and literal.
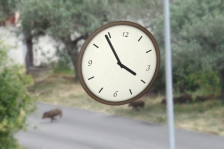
3h54
